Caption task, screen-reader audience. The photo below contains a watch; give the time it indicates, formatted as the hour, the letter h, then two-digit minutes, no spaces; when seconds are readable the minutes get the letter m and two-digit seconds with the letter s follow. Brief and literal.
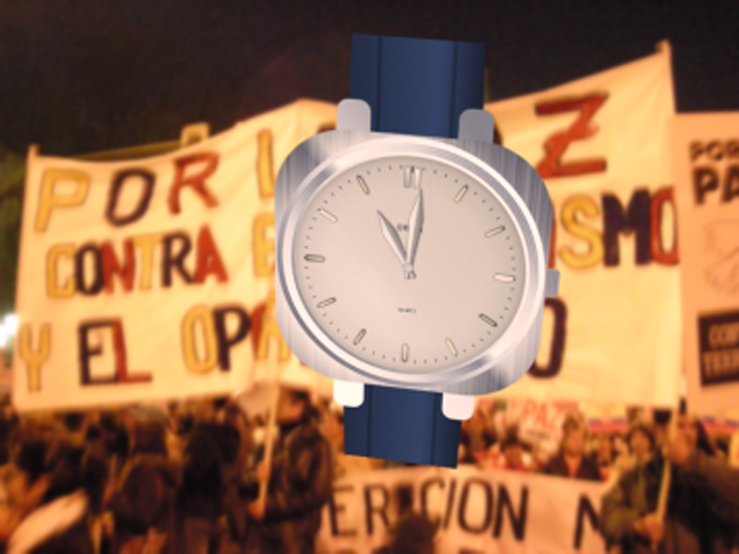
11h01
